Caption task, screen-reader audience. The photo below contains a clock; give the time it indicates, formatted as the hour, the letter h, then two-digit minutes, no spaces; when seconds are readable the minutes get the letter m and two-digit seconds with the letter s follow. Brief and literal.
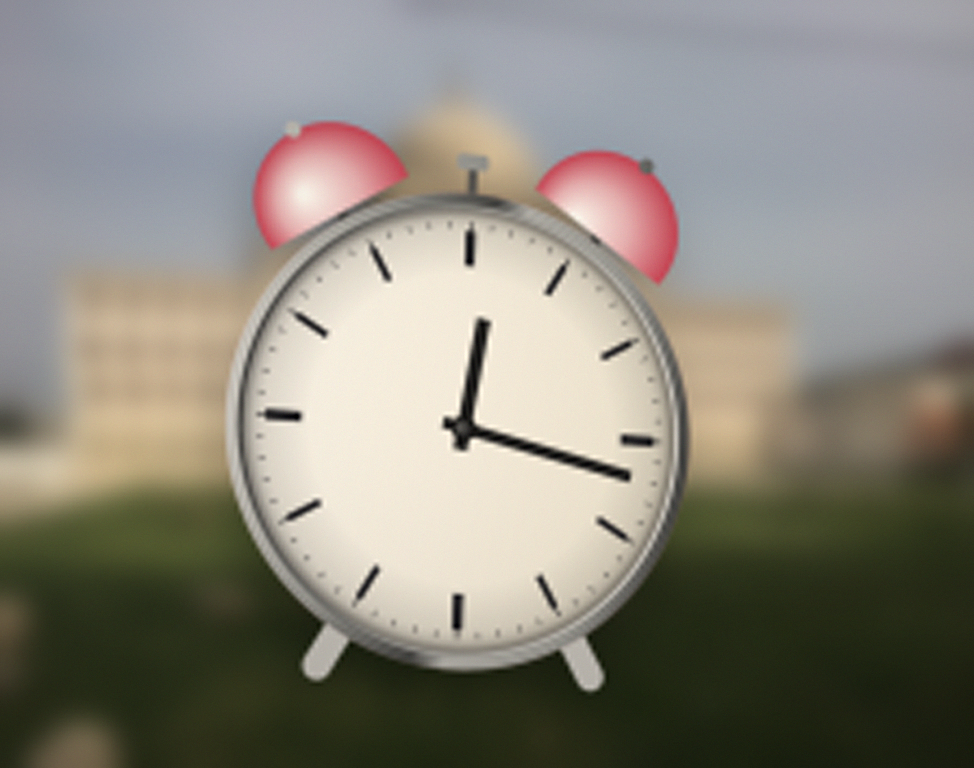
12h17
